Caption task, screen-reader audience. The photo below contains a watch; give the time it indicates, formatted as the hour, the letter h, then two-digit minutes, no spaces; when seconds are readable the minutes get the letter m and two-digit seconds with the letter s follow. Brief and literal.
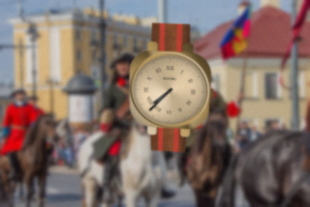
7h37
